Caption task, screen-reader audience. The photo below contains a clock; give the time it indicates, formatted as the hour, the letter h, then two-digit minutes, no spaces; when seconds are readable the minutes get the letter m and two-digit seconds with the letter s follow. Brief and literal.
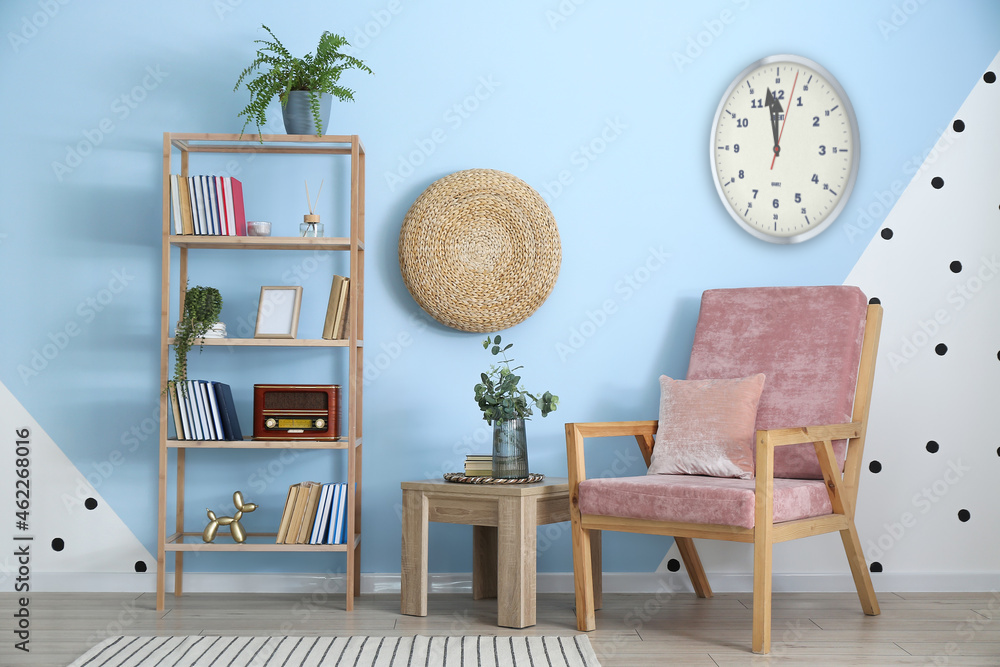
11h58m03s
